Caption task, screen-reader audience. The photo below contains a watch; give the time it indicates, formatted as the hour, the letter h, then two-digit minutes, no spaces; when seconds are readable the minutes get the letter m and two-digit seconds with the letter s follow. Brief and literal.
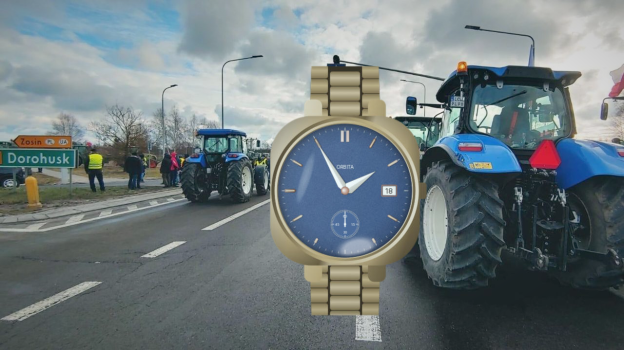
1h55
